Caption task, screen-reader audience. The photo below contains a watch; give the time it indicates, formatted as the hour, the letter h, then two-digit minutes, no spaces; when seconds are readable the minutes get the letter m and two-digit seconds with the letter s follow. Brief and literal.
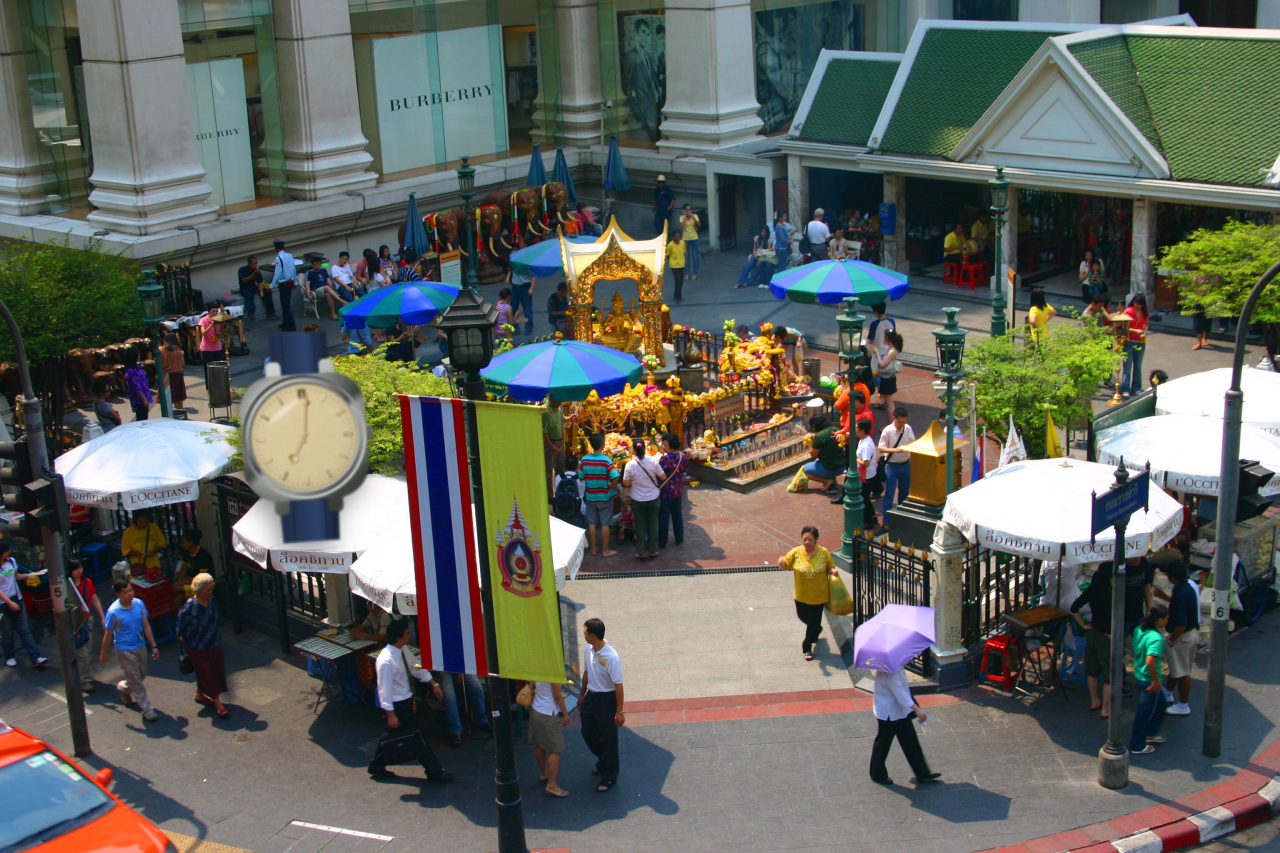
7h01
